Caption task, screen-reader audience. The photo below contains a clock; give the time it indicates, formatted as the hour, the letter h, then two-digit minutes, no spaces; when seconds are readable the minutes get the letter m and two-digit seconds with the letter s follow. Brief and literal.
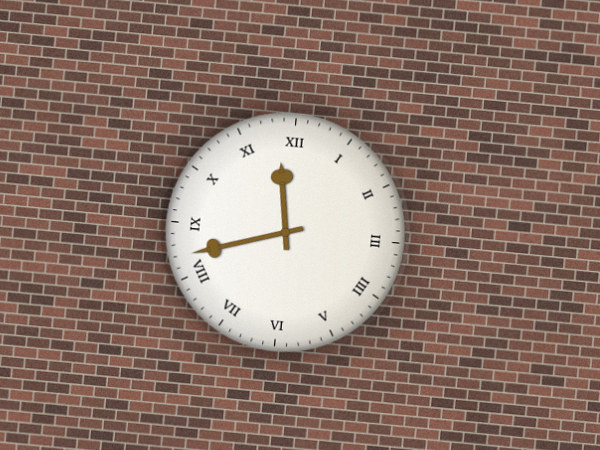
11h42
